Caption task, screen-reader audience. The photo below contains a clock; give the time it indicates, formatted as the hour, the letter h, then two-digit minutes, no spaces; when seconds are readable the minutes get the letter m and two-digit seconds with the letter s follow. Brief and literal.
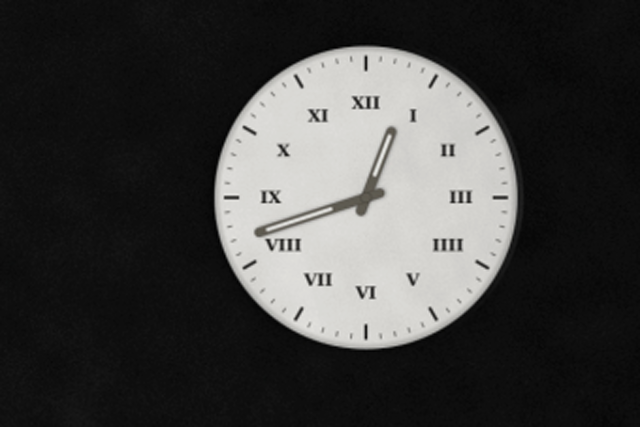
12h42
